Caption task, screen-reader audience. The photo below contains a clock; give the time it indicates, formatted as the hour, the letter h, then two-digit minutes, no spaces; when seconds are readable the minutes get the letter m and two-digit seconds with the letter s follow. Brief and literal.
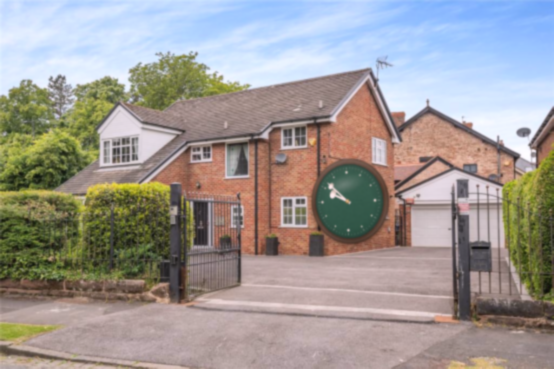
9h52
